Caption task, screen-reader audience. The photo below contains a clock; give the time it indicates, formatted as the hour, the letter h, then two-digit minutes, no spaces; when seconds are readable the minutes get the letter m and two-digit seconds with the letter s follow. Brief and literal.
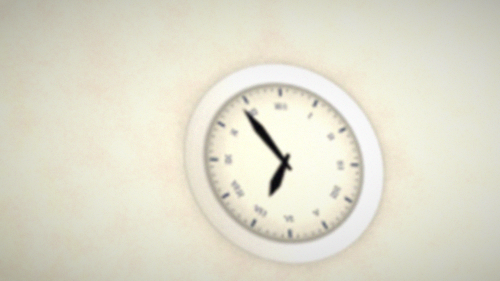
6h54
